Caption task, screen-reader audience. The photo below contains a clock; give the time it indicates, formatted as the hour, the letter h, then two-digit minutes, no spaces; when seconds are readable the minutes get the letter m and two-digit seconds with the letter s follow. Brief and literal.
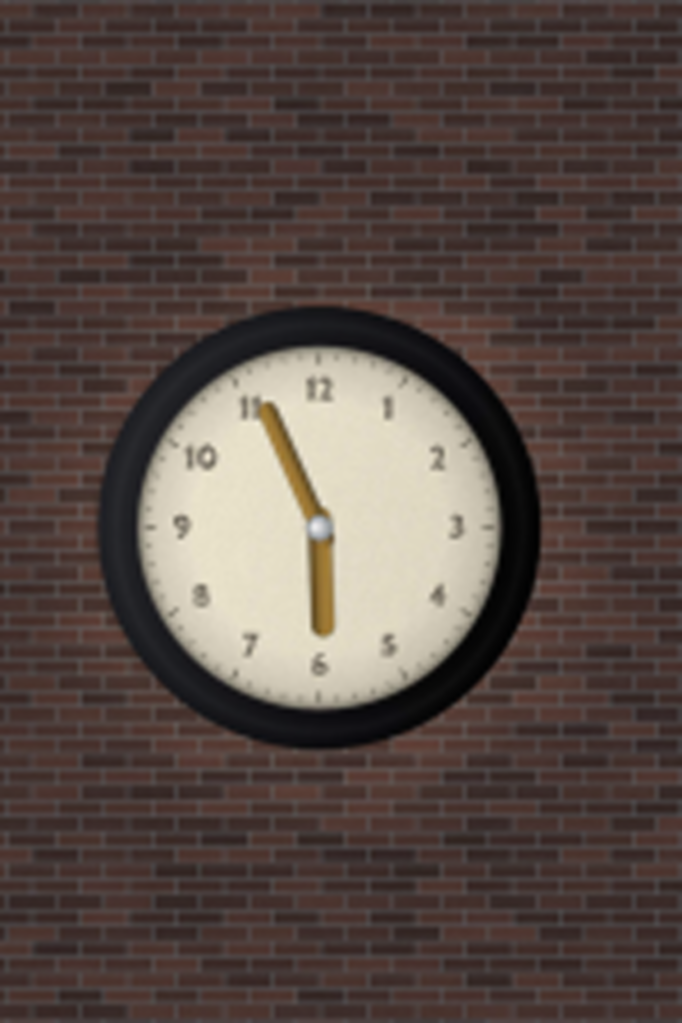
5h56
